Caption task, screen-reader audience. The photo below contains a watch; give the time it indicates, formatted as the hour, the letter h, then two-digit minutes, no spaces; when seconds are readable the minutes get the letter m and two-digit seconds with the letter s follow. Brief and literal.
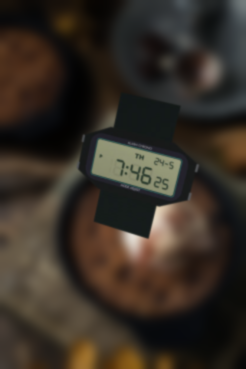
7h46m25s
